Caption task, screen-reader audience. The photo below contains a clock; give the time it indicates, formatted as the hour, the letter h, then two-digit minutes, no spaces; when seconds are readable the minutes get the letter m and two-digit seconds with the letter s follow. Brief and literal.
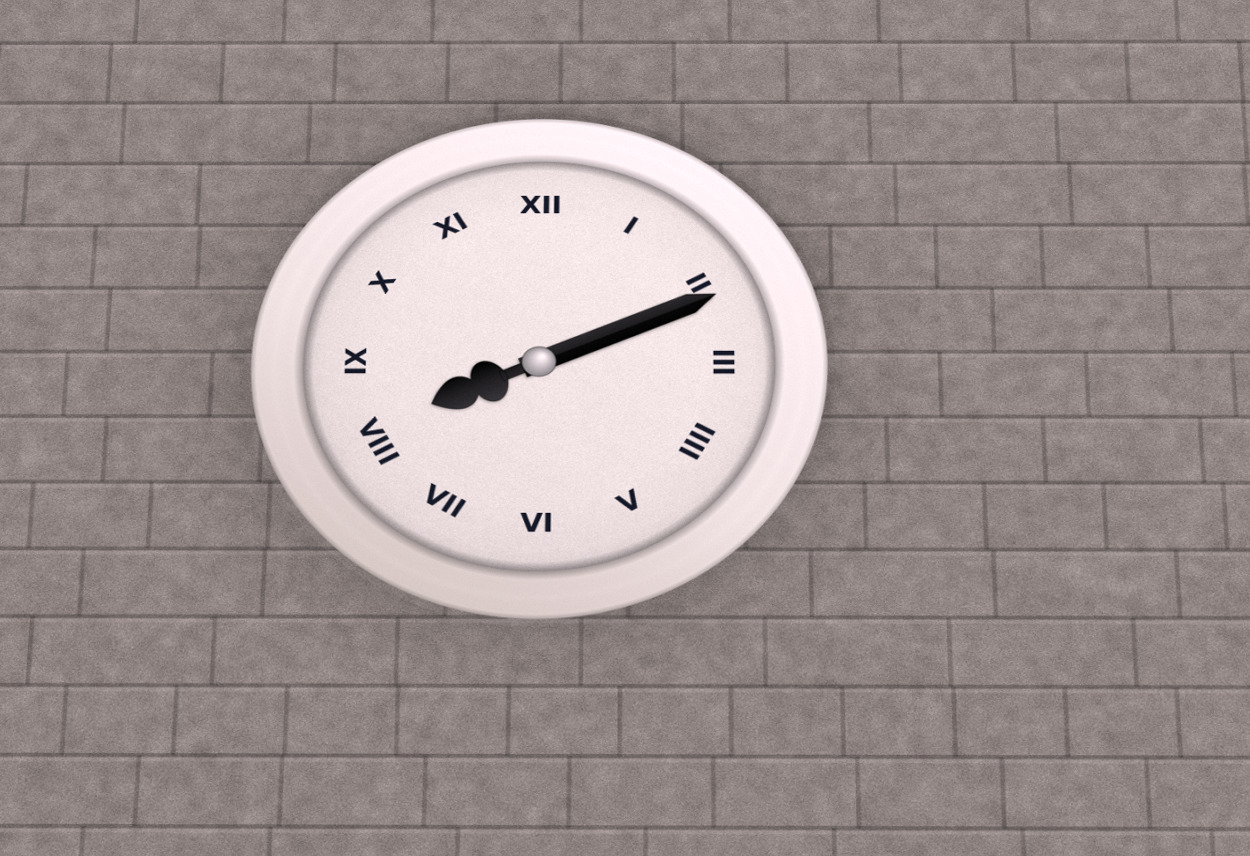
8h11
